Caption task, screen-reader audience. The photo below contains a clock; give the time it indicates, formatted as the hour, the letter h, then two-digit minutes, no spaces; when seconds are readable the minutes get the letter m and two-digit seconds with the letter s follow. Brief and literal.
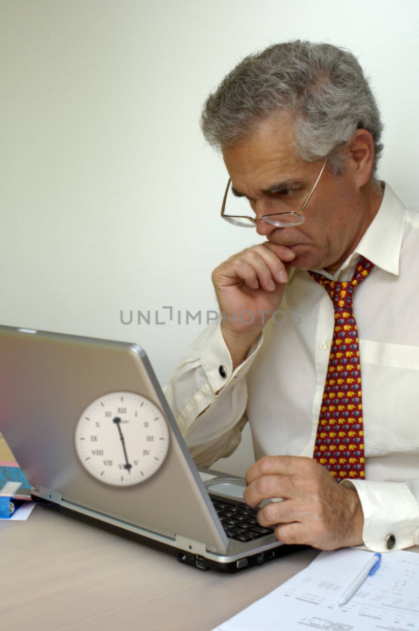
11h28
